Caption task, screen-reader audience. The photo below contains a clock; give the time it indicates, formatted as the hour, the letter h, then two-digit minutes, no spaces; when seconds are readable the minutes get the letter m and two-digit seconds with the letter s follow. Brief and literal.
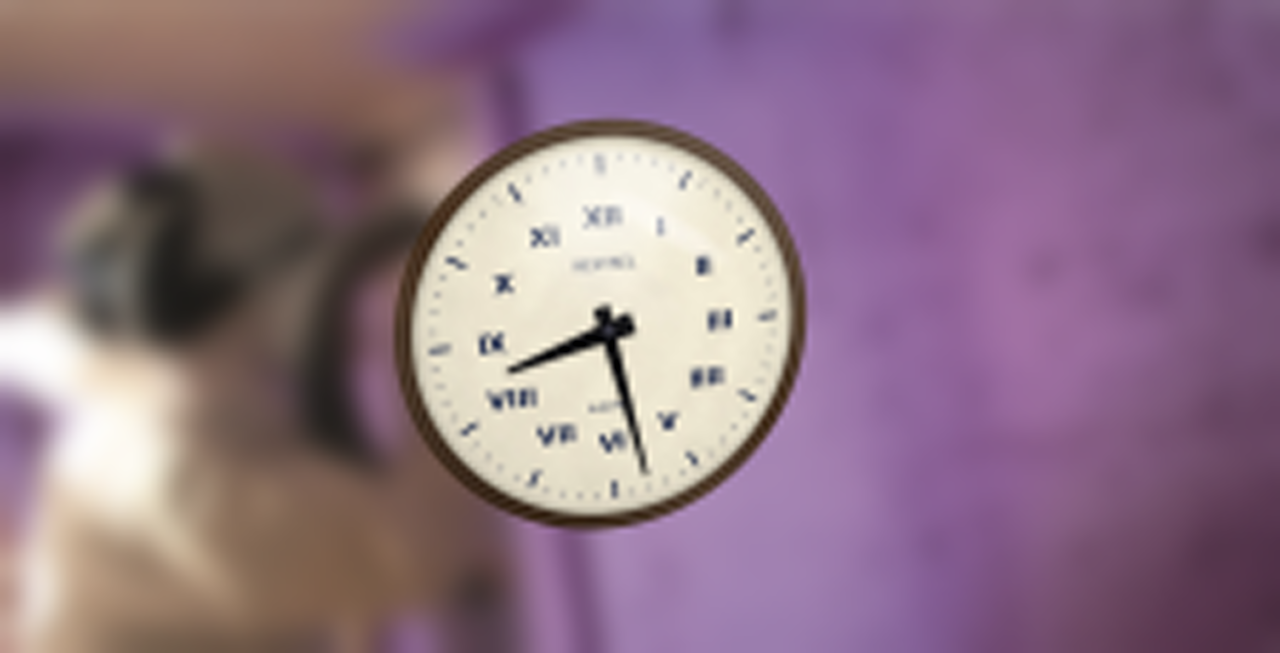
8h28
